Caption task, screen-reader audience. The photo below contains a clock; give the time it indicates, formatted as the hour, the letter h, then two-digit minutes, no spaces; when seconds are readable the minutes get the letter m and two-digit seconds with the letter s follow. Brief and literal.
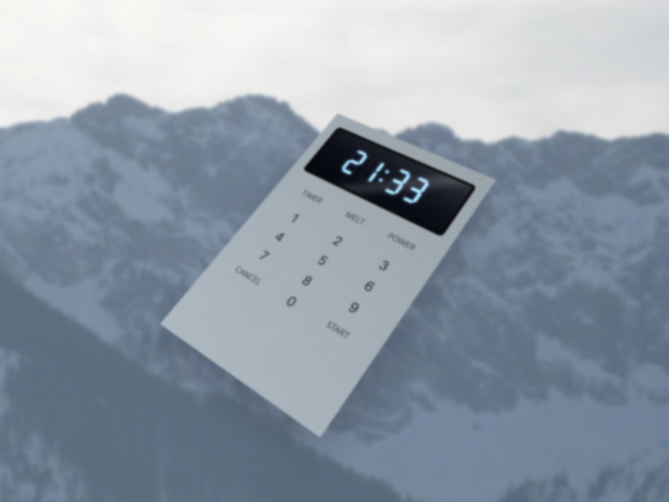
21h33
